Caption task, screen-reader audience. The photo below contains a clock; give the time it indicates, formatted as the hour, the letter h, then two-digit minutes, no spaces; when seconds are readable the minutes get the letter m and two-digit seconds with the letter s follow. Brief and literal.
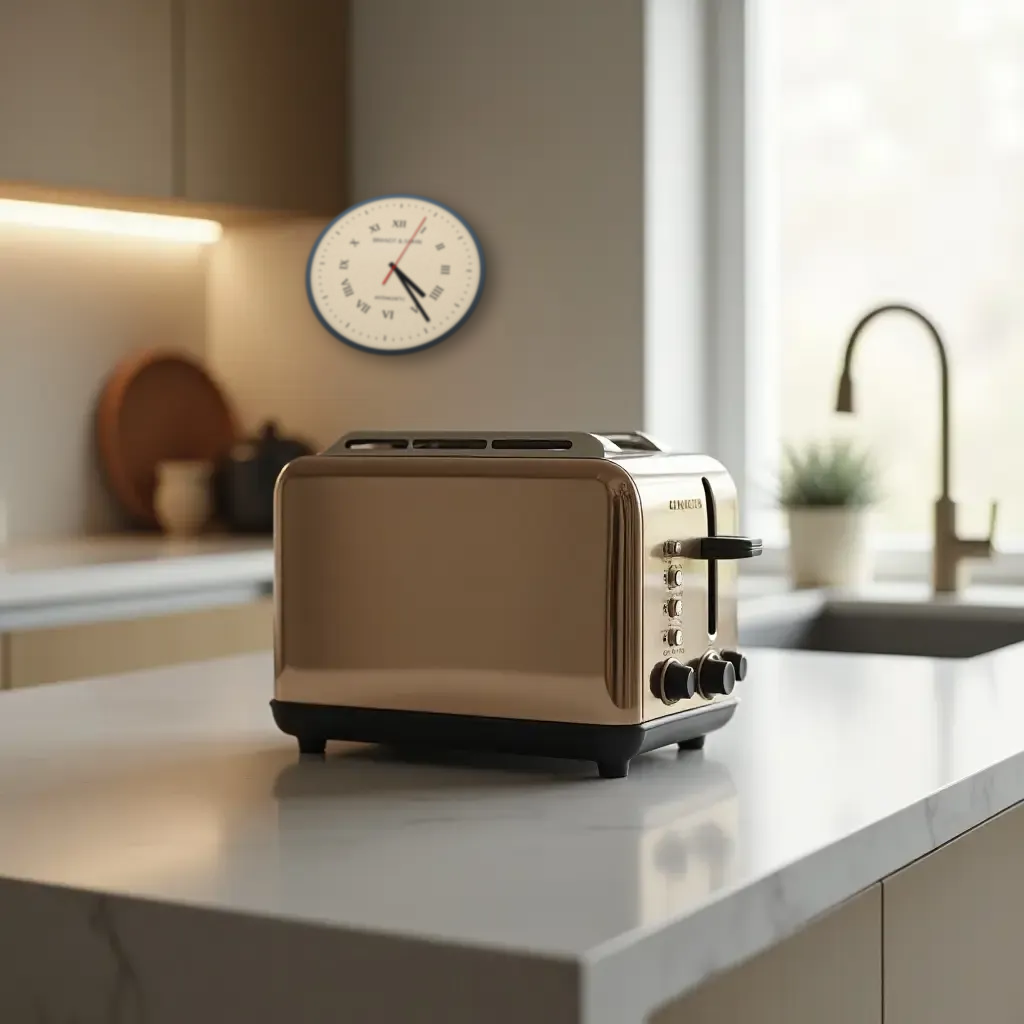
4h24m04s
